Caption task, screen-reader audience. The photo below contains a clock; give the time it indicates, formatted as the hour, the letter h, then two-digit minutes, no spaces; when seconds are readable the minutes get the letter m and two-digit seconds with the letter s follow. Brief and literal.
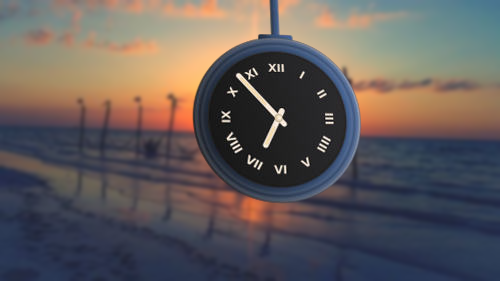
6h53
